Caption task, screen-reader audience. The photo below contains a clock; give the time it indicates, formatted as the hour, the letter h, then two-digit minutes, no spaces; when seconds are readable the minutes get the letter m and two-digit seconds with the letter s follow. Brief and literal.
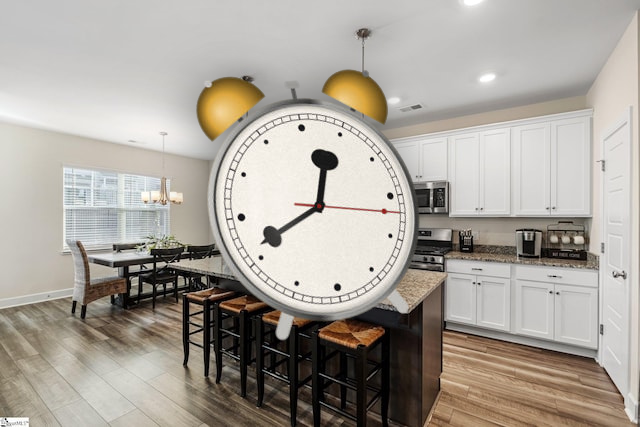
12h41m17s
